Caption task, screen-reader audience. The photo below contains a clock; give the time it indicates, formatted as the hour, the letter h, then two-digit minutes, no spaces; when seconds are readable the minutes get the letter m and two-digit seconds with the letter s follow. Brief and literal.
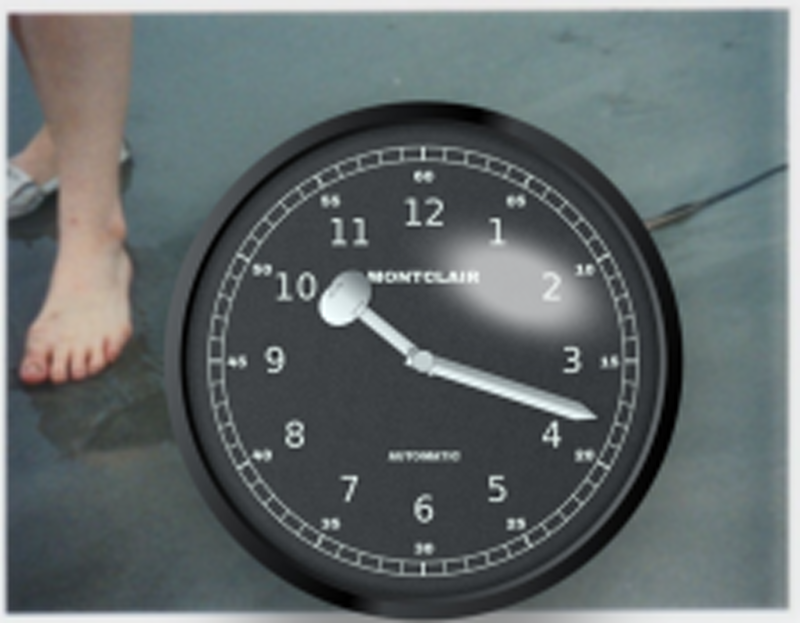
10h18
